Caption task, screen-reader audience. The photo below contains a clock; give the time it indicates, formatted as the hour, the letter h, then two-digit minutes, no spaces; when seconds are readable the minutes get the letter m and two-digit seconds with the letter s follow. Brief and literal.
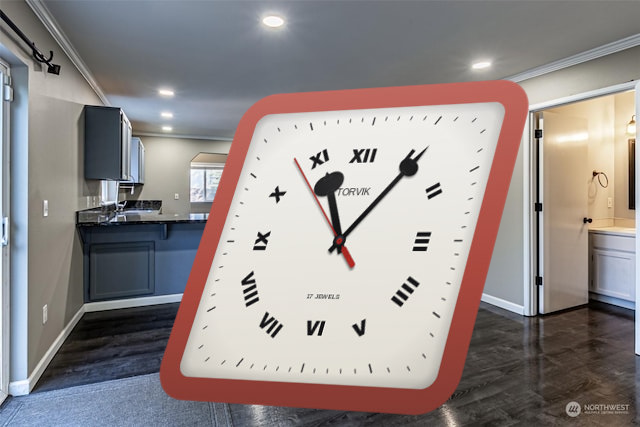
11h05m53s
